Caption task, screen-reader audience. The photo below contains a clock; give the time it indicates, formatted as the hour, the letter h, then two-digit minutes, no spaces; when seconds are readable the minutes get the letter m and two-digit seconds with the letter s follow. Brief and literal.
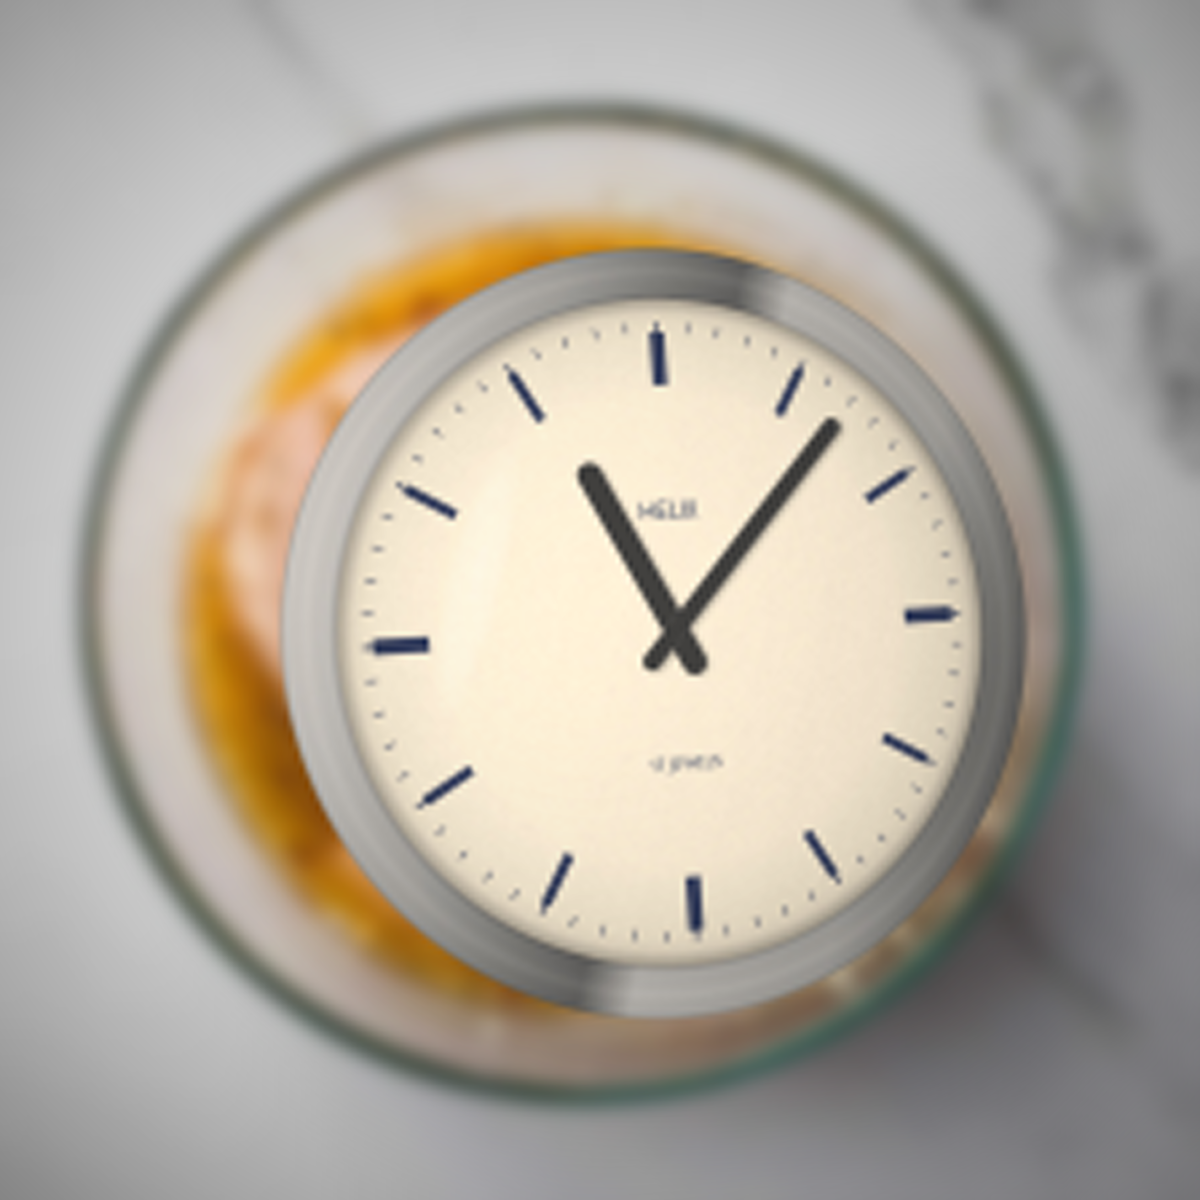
11h07
